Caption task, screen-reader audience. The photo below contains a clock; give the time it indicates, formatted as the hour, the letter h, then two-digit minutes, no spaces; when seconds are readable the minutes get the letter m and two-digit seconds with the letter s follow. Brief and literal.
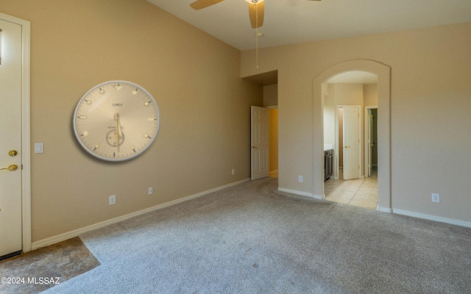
5h29
